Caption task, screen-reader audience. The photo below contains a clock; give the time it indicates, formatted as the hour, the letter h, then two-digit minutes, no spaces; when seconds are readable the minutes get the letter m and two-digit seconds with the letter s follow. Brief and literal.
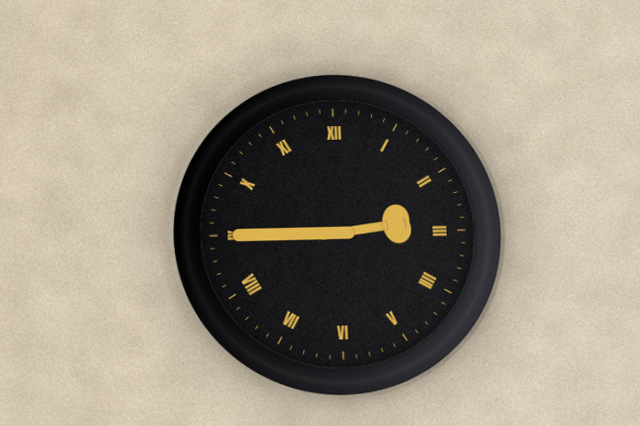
2h45
